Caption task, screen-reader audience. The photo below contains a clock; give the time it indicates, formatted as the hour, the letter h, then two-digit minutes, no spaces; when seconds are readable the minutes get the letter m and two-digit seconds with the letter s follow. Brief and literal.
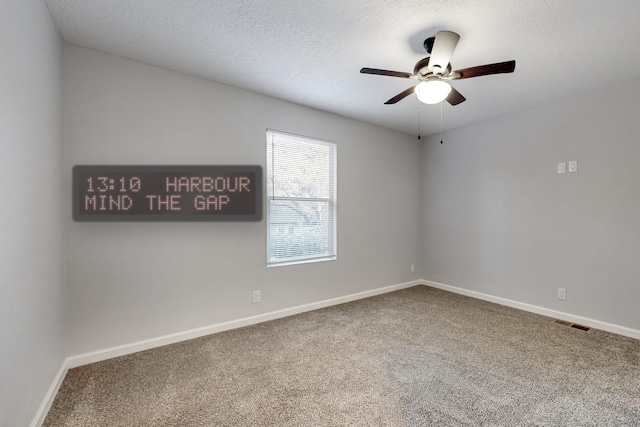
13h10
